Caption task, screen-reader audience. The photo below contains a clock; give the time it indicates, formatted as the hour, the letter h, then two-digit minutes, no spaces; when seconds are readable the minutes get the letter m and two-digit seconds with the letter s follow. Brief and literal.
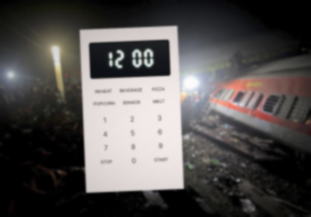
12h00
